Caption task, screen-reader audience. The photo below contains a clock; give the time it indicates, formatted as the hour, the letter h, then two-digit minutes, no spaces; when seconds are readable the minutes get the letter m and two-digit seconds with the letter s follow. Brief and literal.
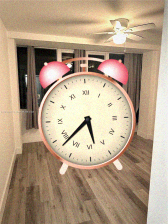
5h38
